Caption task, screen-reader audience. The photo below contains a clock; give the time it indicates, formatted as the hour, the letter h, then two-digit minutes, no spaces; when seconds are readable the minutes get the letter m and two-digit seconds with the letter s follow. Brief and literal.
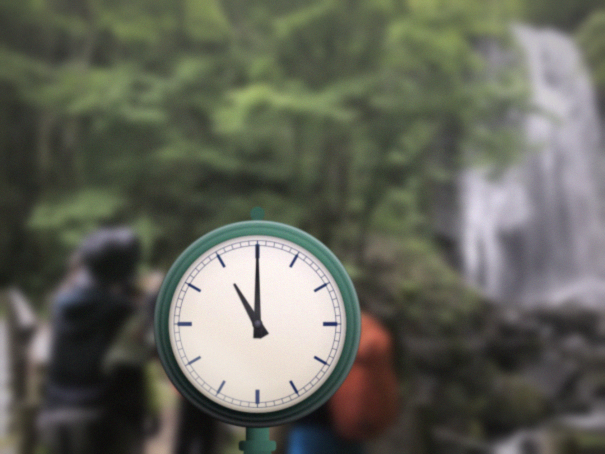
11h00
